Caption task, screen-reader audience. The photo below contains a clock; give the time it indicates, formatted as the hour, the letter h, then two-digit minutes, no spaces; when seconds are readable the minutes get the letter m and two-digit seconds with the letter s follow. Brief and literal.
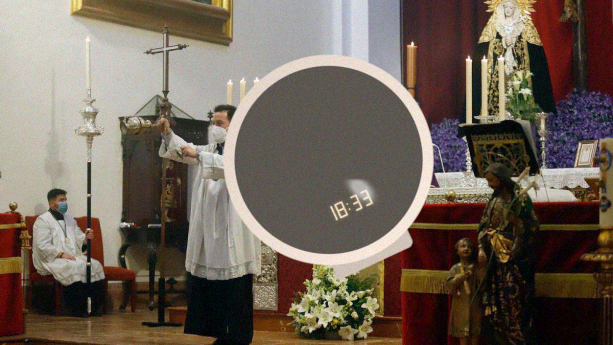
18h33
